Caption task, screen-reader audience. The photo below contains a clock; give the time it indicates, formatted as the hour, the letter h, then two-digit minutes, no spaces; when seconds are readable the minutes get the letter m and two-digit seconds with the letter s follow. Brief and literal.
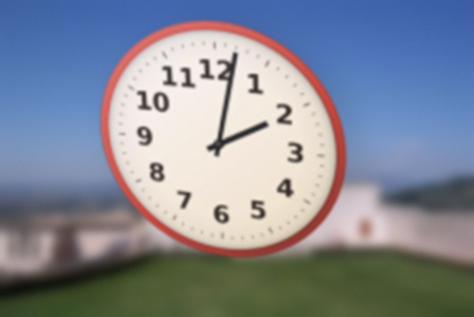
2h02
